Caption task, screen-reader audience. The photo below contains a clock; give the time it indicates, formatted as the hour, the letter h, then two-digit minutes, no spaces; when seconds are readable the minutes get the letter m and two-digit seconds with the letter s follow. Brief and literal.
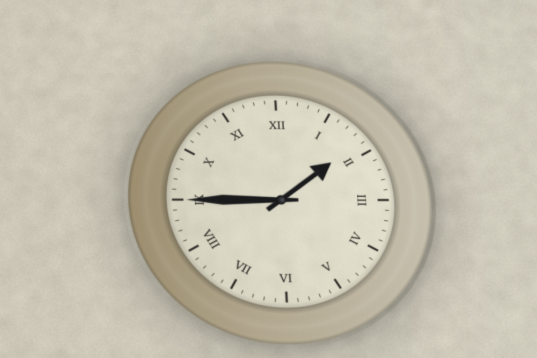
1h45
